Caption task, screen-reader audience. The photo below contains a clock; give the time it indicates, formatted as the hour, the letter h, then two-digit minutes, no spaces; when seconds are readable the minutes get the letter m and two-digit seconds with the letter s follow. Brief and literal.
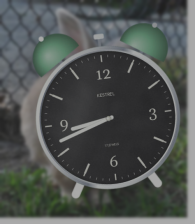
8h42
